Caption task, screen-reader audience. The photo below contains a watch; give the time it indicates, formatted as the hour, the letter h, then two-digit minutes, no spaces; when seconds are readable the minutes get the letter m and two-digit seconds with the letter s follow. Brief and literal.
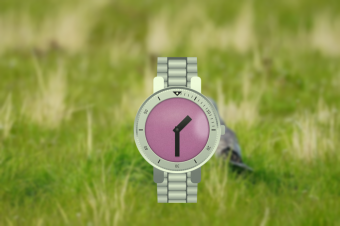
1h30
